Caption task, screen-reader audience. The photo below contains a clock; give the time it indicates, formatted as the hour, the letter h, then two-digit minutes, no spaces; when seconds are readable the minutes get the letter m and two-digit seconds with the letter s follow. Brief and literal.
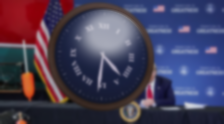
4h31
